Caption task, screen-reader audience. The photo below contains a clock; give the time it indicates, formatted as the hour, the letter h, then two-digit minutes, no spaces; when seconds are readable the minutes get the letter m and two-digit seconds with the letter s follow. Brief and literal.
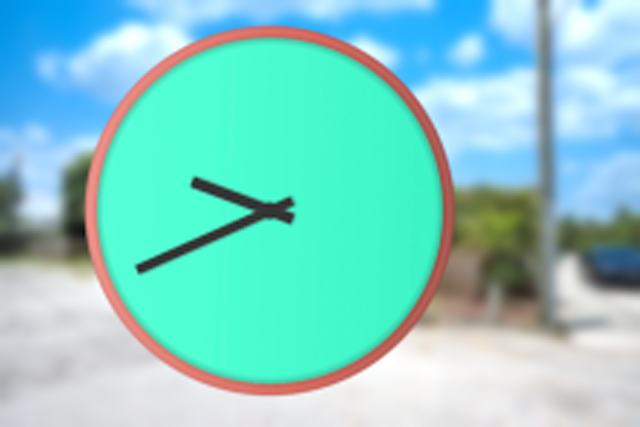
9h41
